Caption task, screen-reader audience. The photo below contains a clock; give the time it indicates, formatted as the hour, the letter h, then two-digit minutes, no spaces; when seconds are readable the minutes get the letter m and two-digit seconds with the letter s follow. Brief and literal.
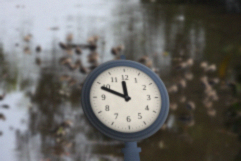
11h49
